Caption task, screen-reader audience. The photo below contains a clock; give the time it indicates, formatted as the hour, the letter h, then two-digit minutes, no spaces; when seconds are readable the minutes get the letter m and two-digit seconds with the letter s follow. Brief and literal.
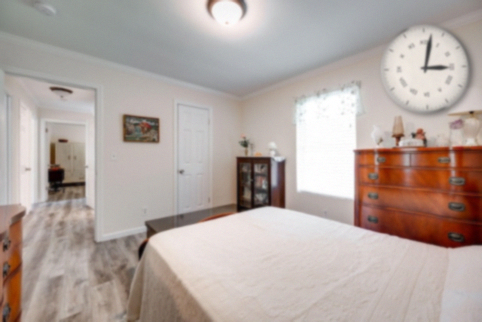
3h02
